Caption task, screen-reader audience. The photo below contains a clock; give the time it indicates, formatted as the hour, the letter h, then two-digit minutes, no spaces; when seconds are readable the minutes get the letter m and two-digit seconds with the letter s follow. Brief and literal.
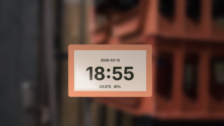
18h55
